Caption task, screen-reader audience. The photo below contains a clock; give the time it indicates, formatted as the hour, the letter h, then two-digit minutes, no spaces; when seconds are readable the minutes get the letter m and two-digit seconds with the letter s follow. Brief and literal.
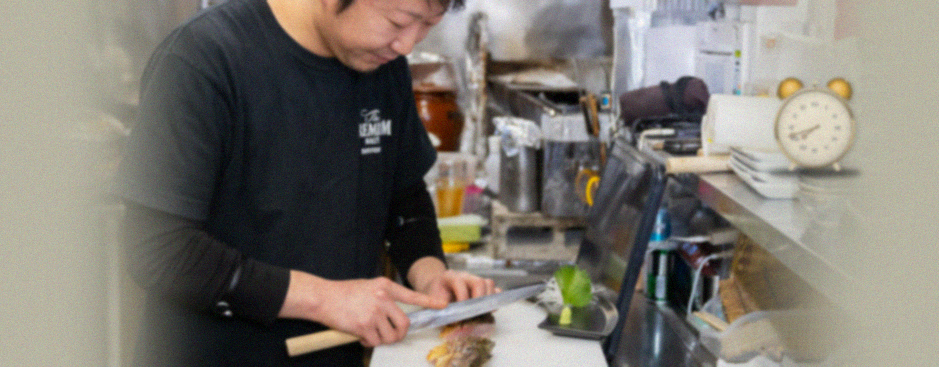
7h42
